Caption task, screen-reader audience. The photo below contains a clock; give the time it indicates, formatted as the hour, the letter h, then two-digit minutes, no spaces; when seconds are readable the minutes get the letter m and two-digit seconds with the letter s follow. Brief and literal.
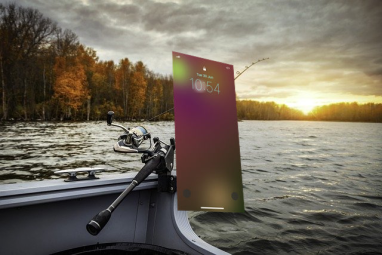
10h54
